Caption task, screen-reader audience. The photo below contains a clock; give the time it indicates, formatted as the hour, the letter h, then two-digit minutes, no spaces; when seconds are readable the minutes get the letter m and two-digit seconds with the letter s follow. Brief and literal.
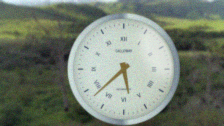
5h38
